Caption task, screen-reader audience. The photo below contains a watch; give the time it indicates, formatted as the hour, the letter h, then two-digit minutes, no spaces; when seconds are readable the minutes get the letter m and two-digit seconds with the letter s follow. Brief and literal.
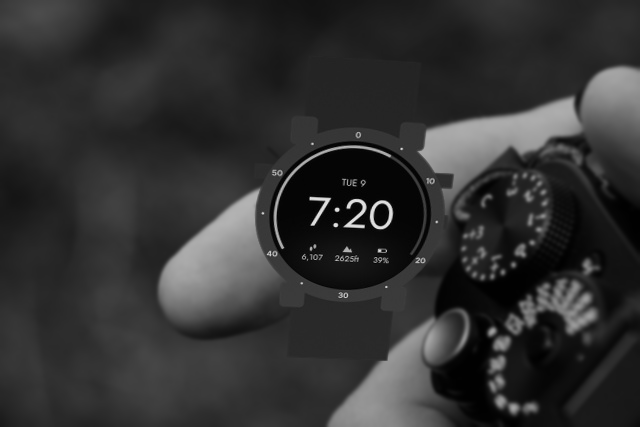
7h20
